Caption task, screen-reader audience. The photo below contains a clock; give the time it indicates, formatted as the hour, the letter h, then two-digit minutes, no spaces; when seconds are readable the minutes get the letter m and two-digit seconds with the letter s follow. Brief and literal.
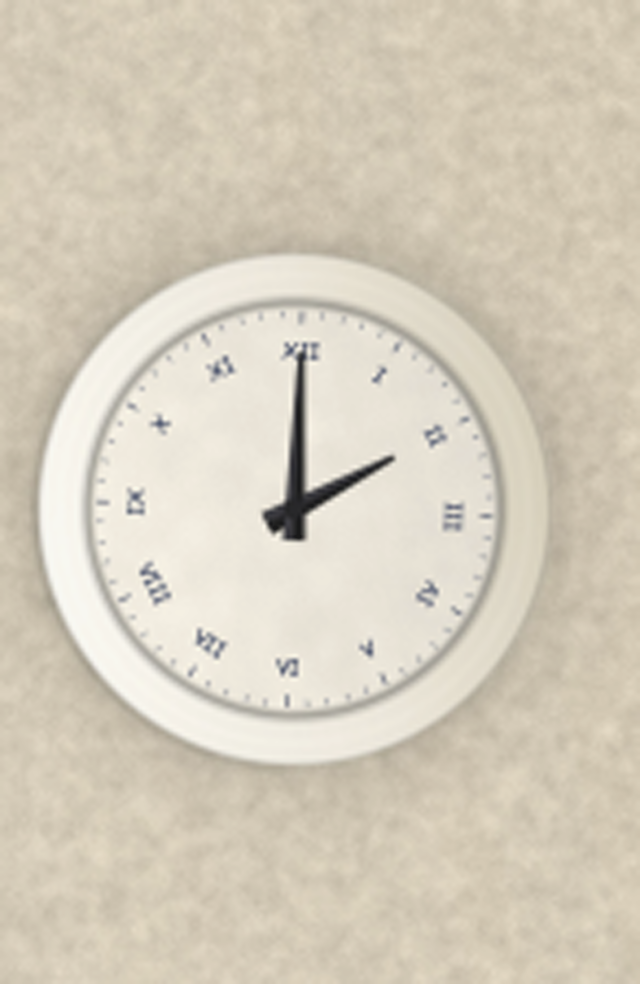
2h00
